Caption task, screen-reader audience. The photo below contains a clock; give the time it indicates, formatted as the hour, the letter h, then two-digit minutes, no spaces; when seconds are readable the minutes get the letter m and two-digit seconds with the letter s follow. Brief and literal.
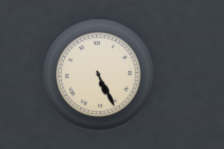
5h26
